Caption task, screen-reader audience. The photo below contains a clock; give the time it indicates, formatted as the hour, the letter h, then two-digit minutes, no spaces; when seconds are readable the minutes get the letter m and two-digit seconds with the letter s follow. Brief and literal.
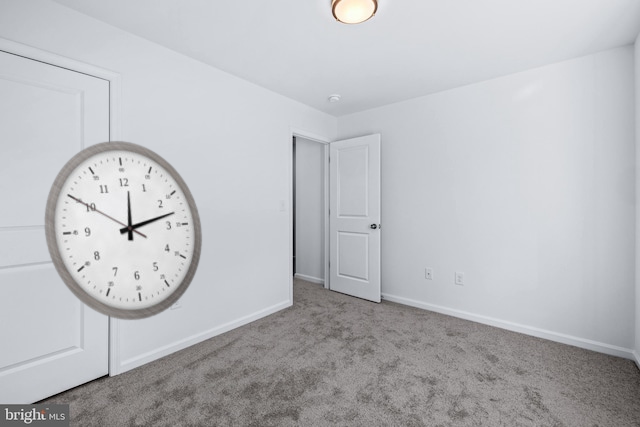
12h12m50s
